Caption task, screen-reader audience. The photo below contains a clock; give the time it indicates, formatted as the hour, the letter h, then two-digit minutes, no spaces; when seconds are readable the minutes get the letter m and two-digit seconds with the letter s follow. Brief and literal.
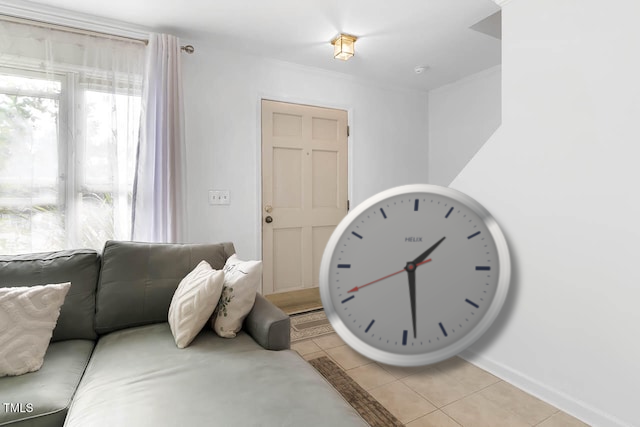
1h28m41s
